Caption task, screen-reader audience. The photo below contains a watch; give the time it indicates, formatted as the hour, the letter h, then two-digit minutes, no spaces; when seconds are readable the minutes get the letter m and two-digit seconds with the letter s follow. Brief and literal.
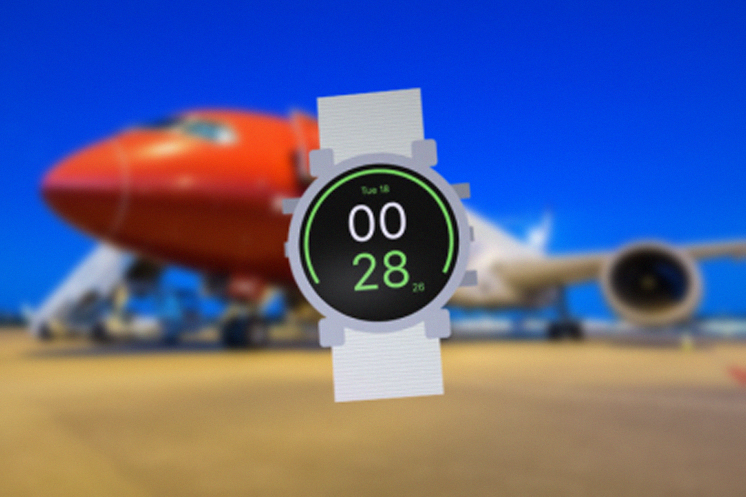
0h28
